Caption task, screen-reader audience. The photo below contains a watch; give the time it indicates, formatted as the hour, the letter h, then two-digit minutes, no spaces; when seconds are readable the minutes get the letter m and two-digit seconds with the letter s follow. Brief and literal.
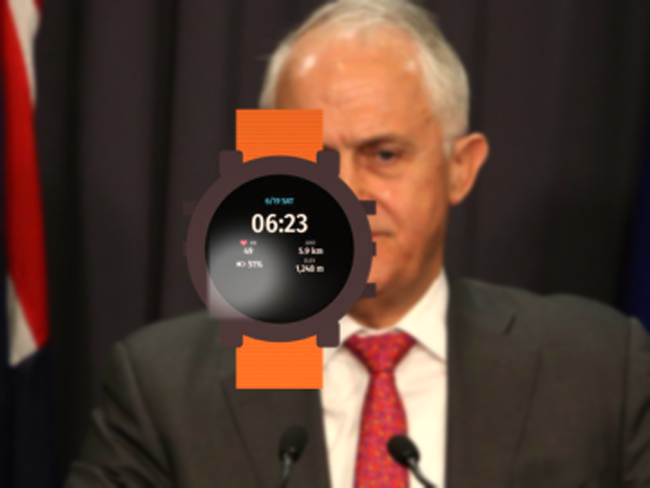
6h23
